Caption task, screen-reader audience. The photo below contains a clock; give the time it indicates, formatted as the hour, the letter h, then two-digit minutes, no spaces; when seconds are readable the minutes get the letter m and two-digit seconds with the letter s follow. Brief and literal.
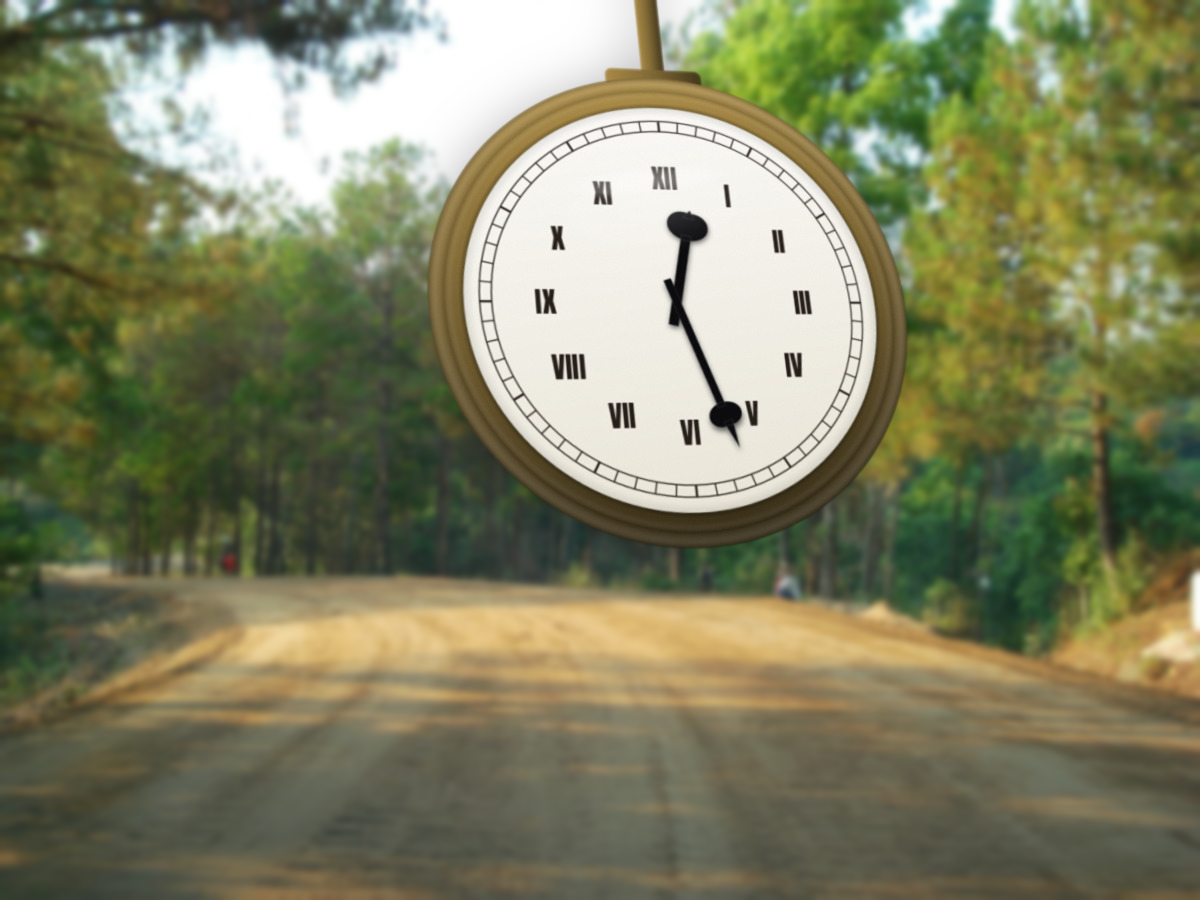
12h27
